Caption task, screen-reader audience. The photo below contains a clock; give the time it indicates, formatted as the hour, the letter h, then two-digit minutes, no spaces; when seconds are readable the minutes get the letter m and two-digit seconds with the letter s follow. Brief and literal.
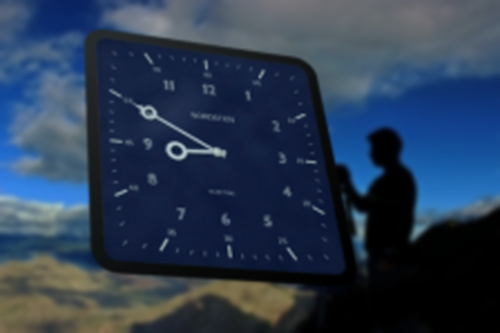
8h50
